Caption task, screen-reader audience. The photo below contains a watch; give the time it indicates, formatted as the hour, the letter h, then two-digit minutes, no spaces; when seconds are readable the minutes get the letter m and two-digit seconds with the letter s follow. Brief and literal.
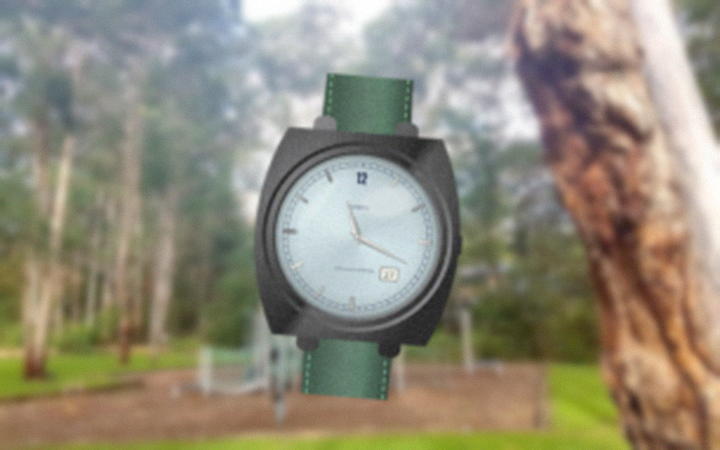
11h19
